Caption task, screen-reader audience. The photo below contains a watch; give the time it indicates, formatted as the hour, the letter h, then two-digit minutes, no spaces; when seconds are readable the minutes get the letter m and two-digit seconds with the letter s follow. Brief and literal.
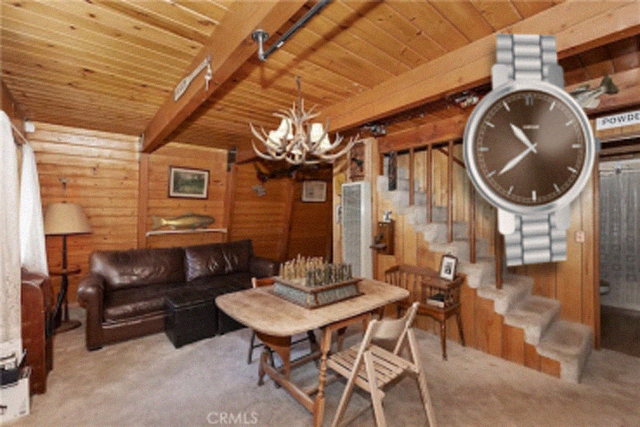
10h39
